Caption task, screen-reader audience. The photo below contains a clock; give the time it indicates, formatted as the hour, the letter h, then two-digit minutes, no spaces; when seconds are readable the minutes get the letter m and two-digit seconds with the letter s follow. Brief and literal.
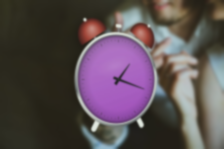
1h18
